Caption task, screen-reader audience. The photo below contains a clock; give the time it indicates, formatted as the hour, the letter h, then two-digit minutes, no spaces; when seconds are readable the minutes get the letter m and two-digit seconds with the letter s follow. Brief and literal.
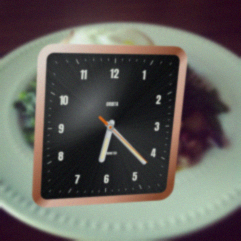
6h22m22s
